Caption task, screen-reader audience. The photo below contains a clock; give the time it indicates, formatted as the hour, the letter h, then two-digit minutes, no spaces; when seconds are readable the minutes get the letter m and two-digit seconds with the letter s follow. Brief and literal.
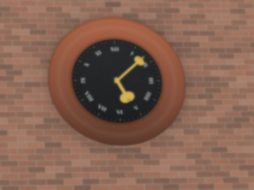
5h08
